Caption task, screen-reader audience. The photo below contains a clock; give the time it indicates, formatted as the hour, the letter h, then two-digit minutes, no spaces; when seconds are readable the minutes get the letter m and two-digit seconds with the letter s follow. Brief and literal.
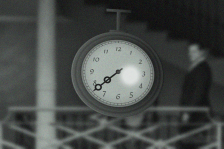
7h38
